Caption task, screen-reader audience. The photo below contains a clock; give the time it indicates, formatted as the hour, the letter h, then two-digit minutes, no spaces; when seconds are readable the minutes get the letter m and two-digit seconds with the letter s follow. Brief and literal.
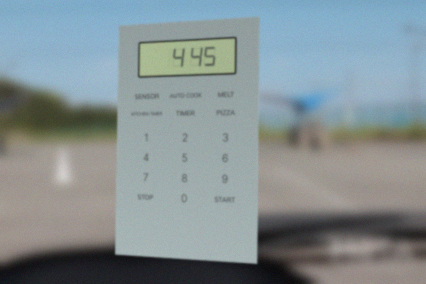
4h45
